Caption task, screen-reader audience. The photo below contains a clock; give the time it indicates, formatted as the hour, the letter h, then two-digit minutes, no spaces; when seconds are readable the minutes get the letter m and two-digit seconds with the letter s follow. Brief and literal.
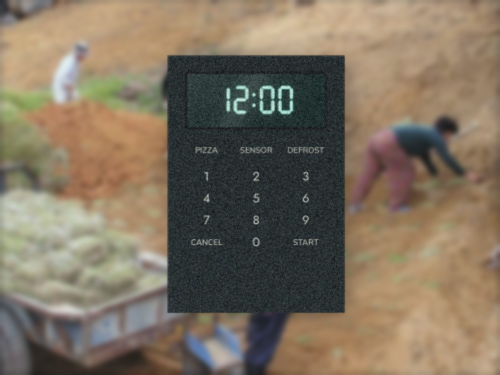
12h00
